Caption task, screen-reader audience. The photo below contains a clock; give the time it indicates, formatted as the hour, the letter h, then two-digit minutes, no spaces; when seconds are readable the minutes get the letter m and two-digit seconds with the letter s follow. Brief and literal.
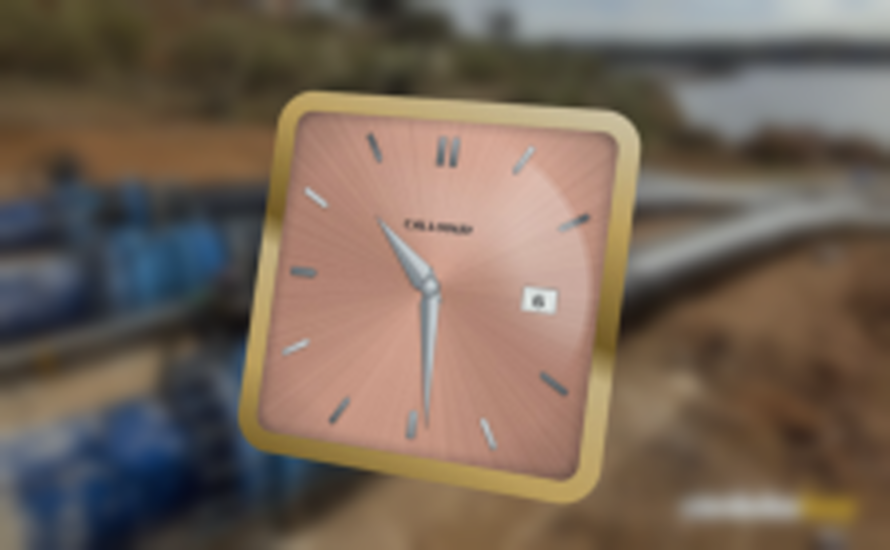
10h29
